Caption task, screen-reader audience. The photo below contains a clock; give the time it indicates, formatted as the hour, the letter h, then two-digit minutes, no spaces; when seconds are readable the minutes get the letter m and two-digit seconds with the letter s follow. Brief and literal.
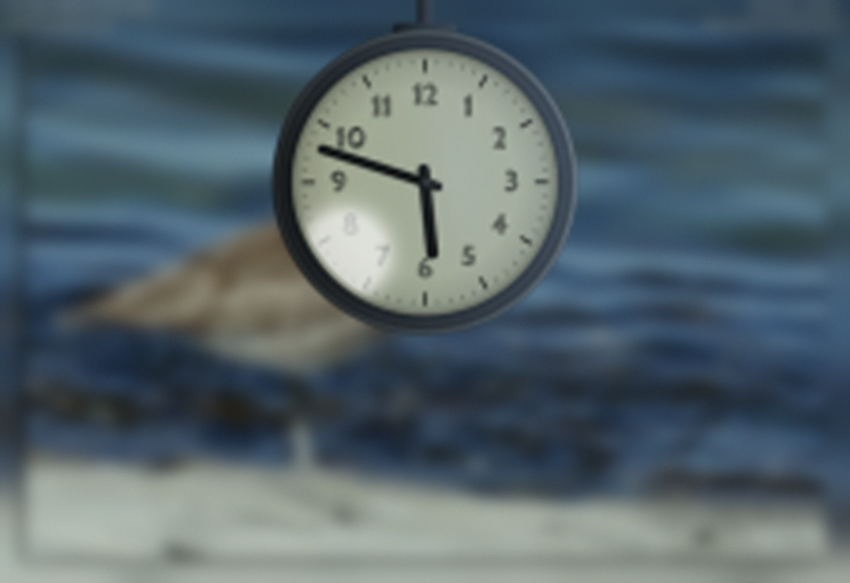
5h48
